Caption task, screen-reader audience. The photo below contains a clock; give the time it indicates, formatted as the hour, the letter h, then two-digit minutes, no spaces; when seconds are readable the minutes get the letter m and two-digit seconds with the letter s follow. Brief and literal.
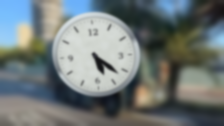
5h22
